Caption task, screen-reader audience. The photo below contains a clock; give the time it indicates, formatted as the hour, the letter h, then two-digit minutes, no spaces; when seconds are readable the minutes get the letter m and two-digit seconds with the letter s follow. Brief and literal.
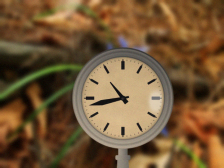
10h43
